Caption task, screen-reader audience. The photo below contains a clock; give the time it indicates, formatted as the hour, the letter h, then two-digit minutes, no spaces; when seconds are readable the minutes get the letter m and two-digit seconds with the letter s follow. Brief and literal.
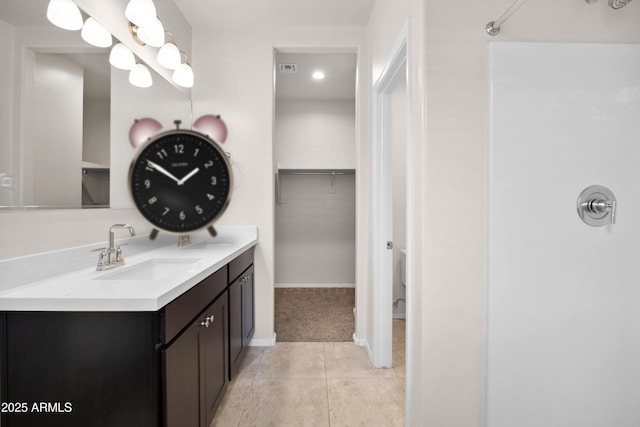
1h51
